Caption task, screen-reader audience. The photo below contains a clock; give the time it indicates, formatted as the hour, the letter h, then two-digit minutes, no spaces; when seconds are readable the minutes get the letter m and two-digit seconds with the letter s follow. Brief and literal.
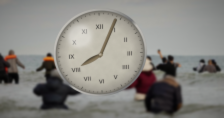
8h04
